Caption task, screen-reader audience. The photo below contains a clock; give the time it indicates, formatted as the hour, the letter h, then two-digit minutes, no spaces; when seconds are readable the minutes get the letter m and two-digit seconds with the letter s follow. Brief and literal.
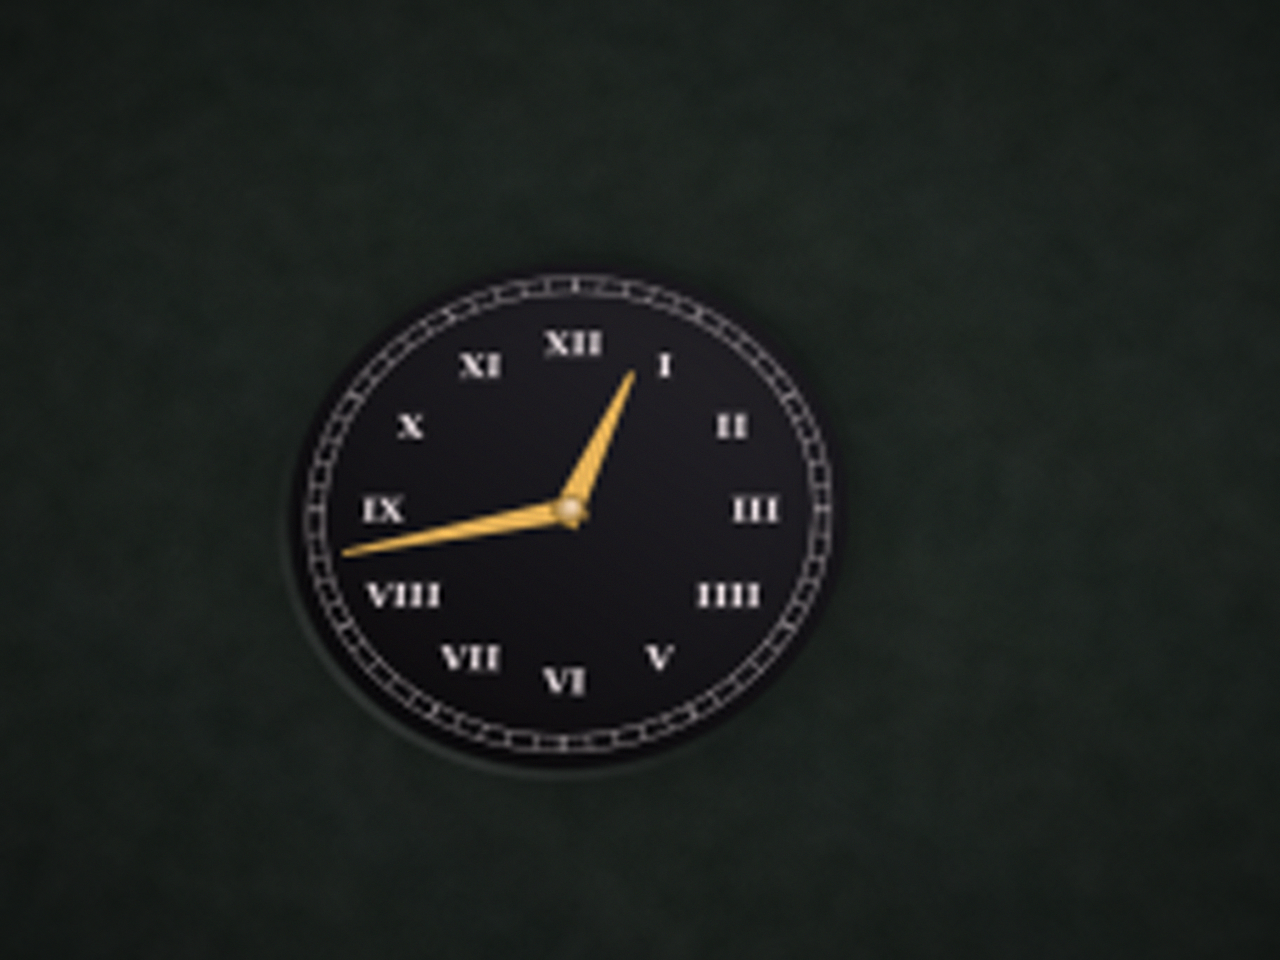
12h43
